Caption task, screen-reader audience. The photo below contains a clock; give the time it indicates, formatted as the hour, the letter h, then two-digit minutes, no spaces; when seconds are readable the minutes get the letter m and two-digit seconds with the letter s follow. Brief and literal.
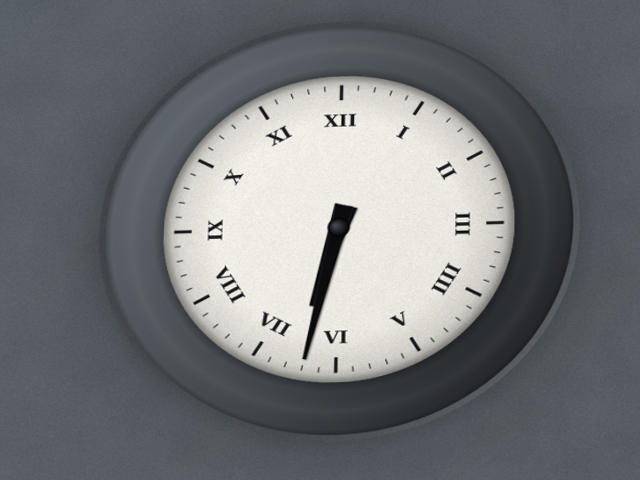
6h32
